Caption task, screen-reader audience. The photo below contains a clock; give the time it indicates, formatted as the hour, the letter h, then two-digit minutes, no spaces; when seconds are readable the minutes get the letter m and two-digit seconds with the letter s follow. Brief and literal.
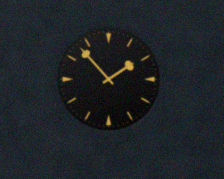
1h53
